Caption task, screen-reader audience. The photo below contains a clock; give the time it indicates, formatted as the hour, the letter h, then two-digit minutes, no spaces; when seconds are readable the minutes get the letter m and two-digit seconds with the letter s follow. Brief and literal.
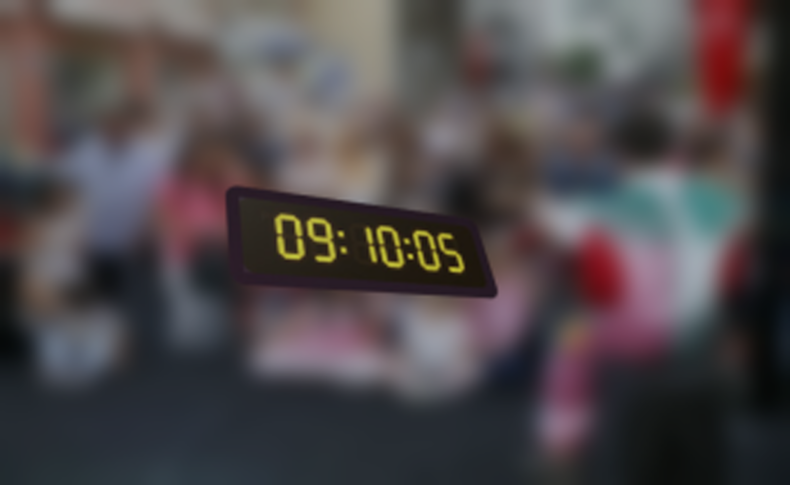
9h10m05s
